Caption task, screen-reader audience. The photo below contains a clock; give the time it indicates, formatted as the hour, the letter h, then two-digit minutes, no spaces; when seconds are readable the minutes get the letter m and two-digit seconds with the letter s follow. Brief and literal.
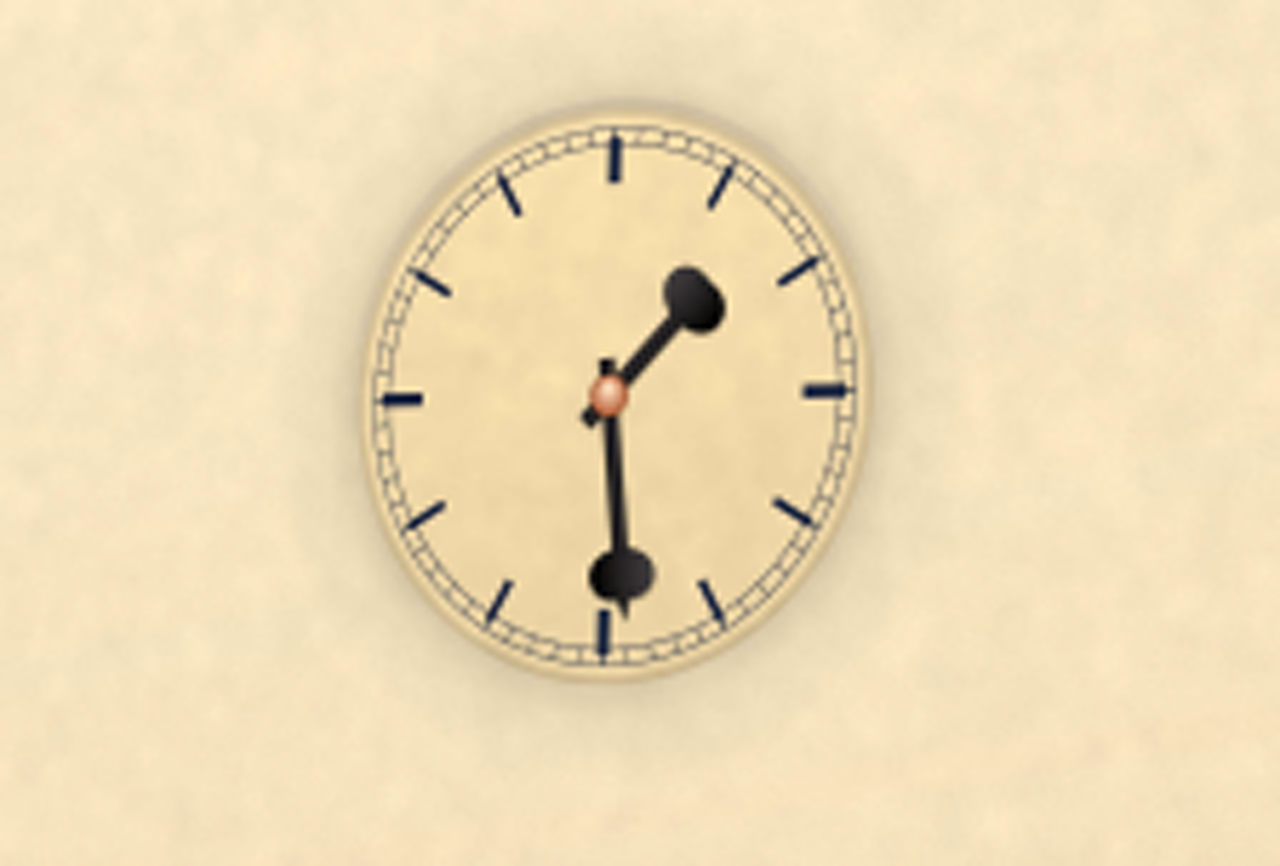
1h29
